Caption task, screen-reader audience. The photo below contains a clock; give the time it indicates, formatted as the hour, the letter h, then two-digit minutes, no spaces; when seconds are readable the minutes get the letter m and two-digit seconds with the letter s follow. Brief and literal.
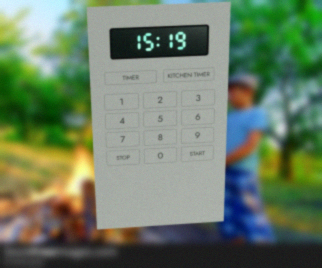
15h19
